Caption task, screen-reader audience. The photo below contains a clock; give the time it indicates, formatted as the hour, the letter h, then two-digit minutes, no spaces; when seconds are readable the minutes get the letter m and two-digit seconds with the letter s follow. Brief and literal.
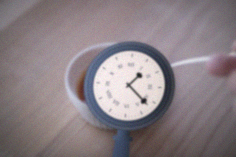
1h22
